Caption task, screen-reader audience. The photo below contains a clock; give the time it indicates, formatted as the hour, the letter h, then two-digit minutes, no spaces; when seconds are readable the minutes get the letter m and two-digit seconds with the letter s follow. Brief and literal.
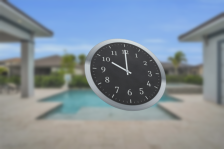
10h00
